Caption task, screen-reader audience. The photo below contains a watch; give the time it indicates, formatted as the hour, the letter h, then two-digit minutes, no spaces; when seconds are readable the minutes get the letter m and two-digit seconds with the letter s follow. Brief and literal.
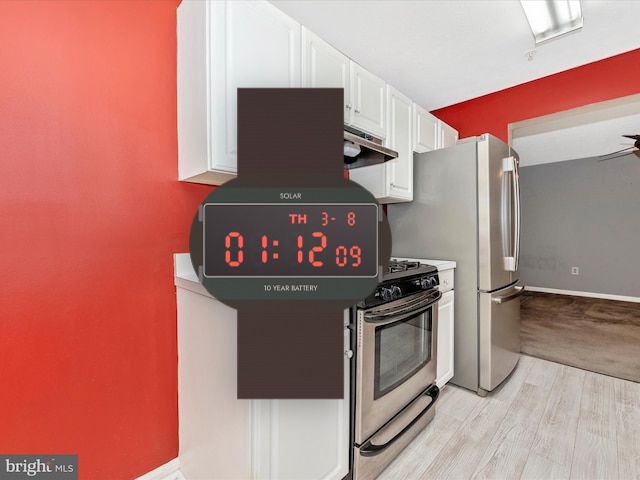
1h12m09s
